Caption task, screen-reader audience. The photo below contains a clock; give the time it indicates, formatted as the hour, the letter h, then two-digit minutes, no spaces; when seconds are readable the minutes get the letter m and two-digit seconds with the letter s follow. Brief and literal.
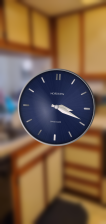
3h19
